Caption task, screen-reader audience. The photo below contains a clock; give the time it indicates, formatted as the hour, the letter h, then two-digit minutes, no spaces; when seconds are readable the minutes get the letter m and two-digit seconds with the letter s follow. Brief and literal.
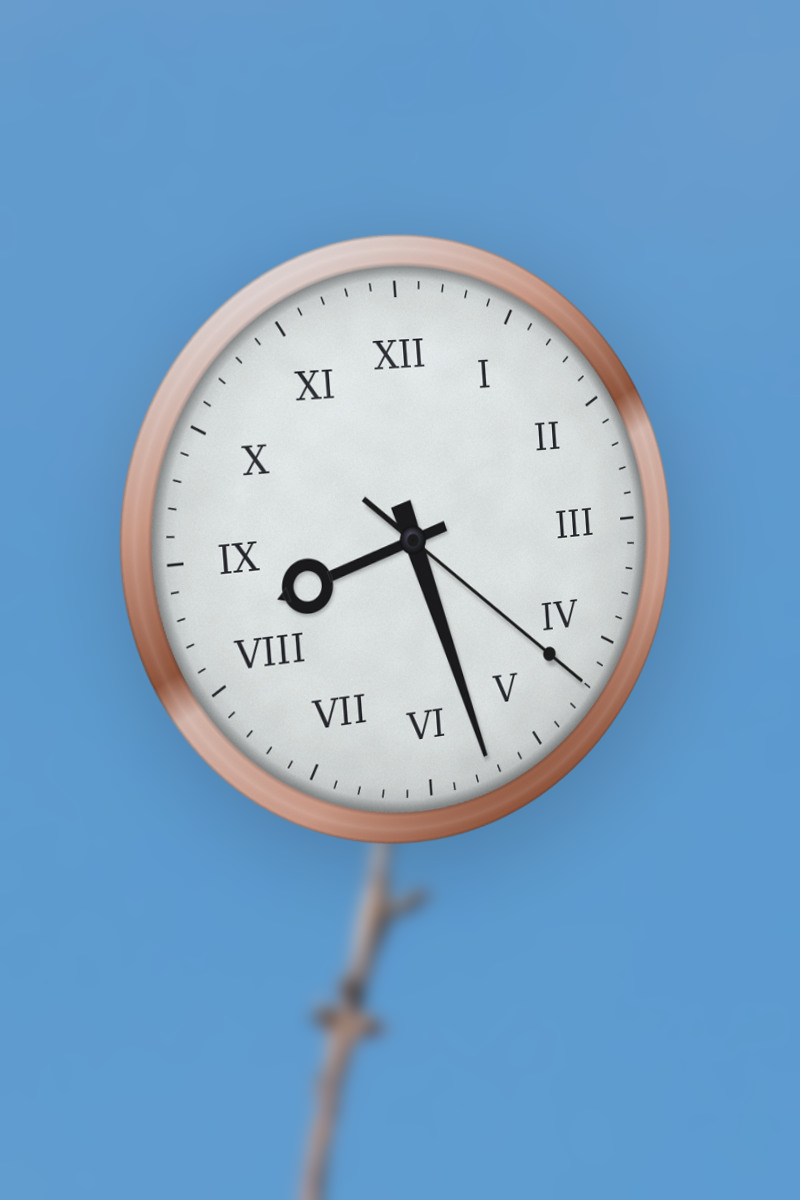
8h27m22s
